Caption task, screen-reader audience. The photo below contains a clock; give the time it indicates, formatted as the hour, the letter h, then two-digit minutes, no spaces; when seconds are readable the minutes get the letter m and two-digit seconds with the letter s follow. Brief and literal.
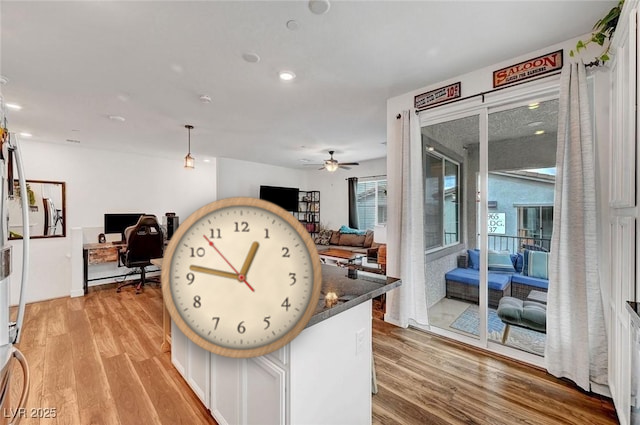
12h46m53s
